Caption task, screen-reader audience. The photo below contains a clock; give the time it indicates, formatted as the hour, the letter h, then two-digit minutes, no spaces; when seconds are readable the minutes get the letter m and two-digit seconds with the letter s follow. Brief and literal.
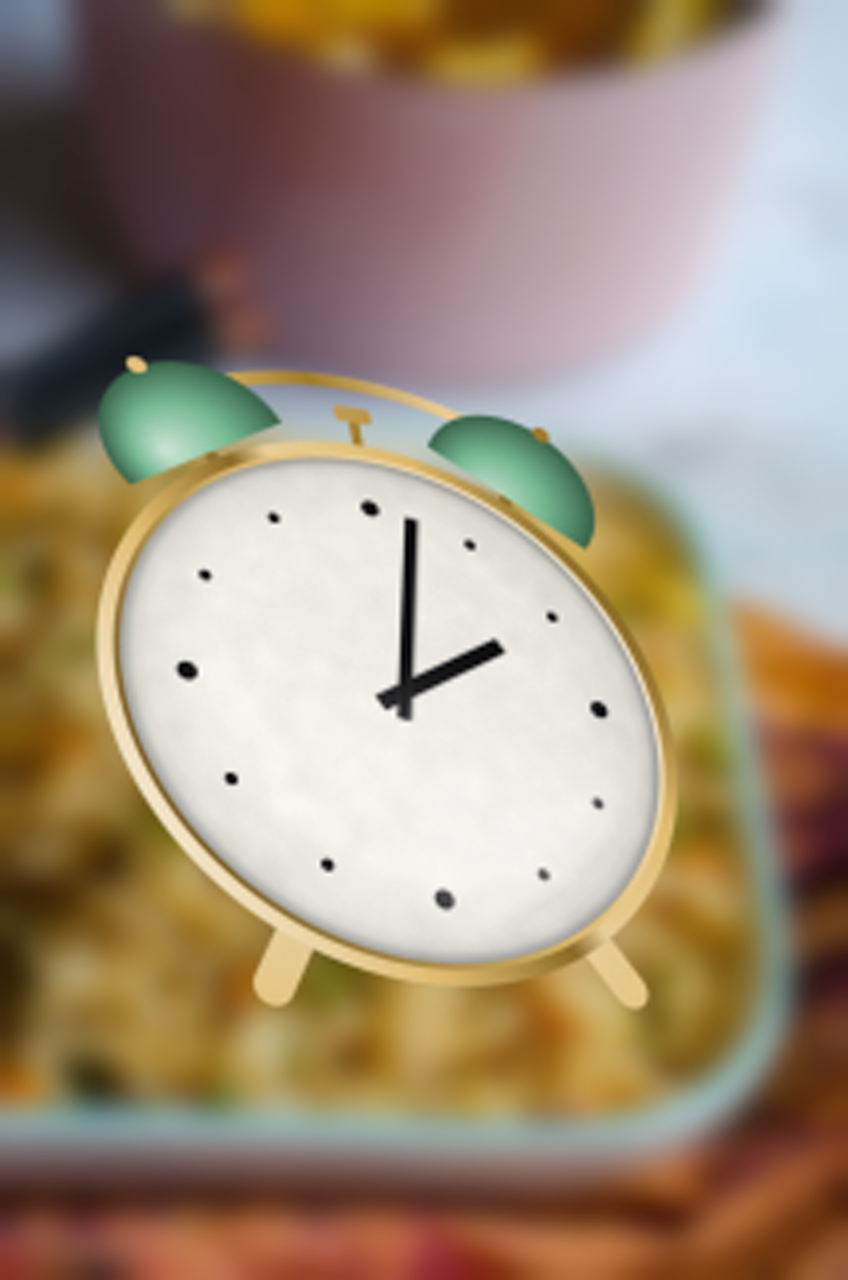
2h02
